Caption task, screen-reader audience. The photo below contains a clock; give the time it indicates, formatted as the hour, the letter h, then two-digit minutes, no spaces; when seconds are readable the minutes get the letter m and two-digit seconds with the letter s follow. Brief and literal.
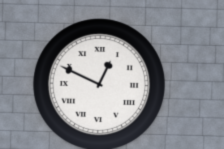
12h49
